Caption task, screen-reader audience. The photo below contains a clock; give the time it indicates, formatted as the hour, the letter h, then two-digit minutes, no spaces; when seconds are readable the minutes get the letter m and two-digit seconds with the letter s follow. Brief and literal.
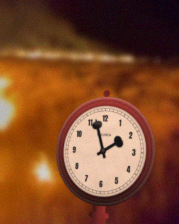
1h57
